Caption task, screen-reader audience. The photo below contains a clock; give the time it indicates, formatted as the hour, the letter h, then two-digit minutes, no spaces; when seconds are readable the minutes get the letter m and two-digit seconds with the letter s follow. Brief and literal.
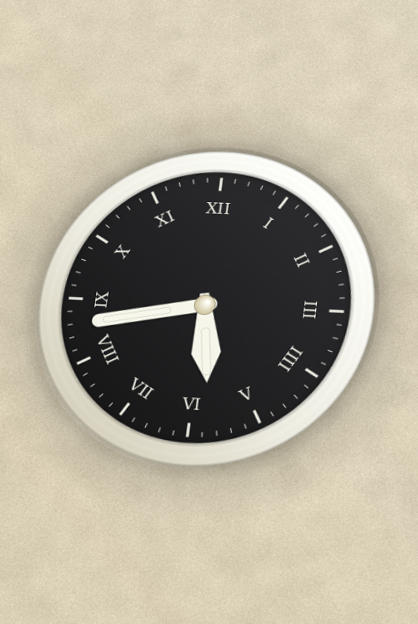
5h43
